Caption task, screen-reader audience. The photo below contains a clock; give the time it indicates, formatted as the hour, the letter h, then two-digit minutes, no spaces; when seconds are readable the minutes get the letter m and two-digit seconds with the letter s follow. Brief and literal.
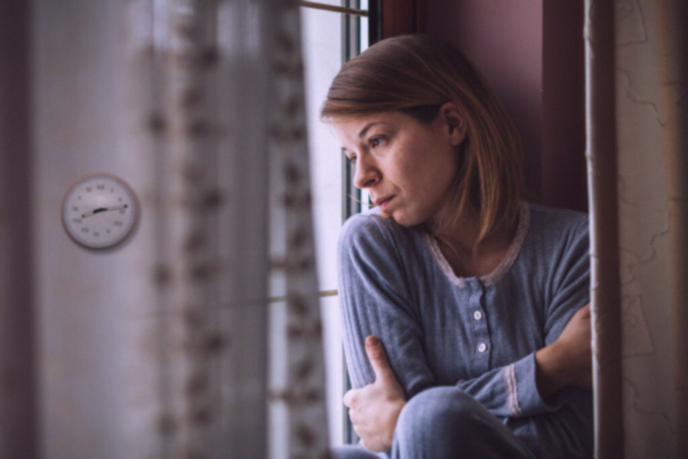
8h13
